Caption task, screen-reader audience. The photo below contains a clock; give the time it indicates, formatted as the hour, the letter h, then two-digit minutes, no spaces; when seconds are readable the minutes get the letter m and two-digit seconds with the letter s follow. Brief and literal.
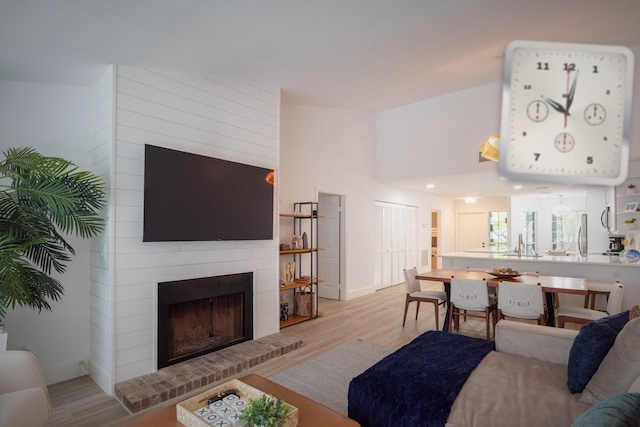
10h02
